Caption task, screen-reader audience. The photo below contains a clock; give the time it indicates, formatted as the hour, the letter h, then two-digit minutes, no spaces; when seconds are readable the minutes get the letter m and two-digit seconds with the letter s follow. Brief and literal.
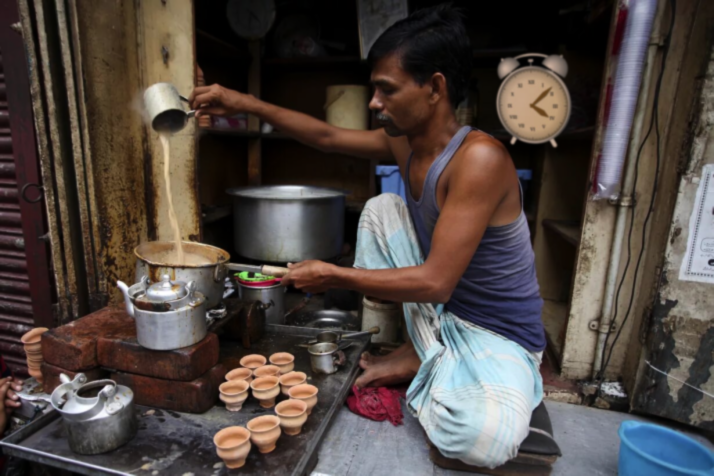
4h08
